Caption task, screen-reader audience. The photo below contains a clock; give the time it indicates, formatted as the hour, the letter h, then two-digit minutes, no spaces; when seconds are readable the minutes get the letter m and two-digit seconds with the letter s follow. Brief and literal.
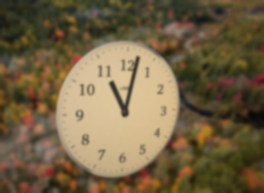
11h02
